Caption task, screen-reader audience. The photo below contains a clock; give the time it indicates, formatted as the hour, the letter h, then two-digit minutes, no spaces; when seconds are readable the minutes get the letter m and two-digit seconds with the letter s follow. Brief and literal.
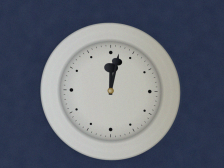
12h02
